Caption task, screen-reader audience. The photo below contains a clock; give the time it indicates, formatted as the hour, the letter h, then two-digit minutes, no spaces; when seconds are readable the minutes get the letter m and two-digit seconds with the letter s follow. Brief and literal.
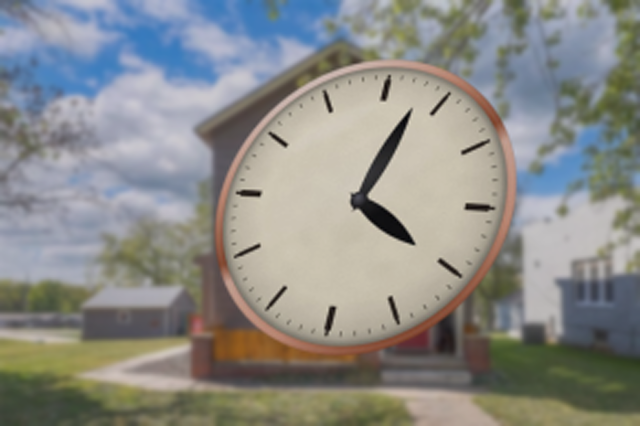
4h03
